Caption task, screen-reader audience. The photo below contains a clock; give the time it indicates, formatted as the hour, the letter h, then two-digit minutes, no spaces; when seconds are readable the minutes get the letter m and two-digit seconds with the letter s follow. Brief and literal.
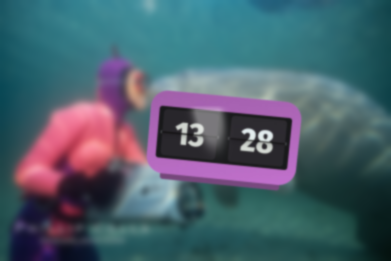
13h28
